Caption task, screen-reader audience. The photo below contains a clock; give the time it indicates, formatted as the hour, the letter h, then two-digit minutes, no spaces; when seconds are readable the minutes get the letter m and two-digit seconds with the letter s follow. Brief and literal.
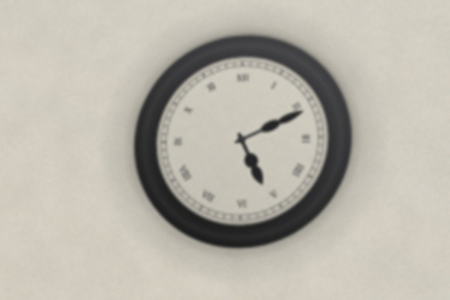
5h11
